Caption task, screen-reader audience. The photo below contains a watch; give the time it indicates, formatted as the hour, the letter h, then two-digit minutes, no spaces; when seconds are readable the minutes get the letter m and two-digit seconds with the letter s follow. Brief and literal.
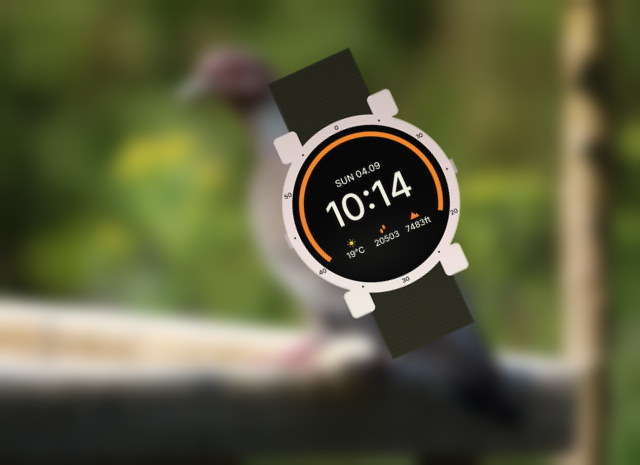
10h14
